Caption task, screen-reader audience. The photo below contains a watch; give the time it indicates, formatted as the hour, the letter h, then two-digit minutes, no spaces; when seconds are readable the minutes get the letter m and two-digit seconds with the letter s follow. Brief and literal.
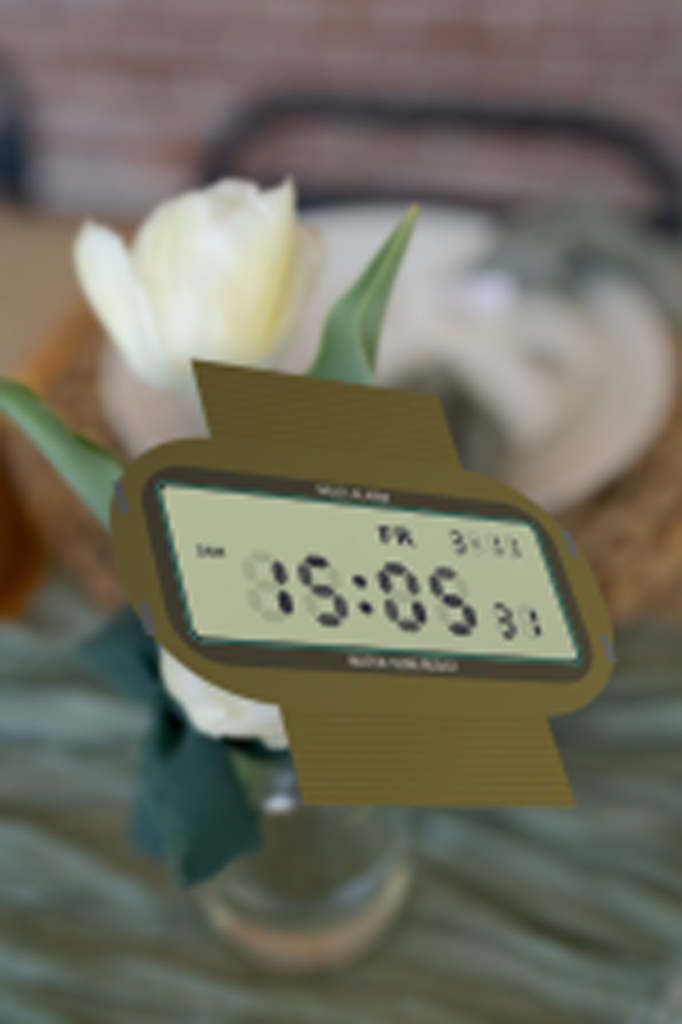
15h05m31s
